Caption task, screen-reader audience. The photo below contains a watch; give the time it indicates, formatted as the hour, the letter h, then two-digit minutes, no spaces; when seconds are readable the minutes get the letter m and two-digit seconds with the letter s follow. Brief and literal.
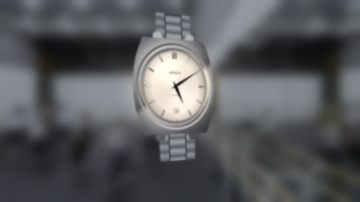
5h10
